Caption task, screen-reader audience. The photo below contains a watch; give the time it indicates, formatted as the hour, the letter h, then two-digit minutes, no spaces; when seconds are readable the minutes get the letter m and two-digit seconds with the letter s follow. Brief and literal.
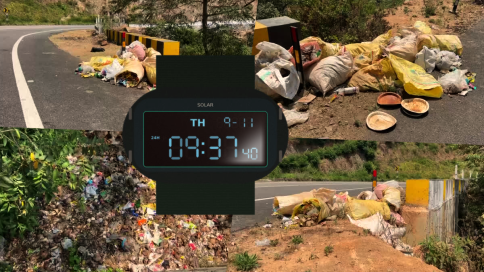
9h37m40s
